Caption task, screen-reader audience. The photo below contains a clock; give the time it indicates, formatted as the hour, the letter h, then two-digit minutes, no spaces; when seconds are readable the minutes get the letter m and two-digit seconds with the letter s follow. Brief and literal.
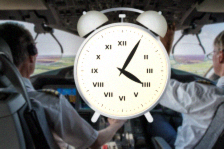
4h05
